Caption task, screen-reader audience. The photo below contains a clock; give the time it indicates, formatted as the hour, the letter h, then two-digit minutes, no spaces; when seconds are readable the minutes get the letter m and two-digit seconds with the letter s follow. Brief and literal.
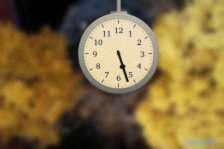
5h27
